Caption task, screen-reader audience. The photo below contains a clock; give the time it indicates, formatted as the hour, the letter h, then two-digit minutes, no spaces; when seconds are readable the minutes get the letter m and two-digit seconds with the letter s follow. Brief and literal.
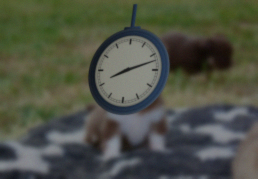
8h12
